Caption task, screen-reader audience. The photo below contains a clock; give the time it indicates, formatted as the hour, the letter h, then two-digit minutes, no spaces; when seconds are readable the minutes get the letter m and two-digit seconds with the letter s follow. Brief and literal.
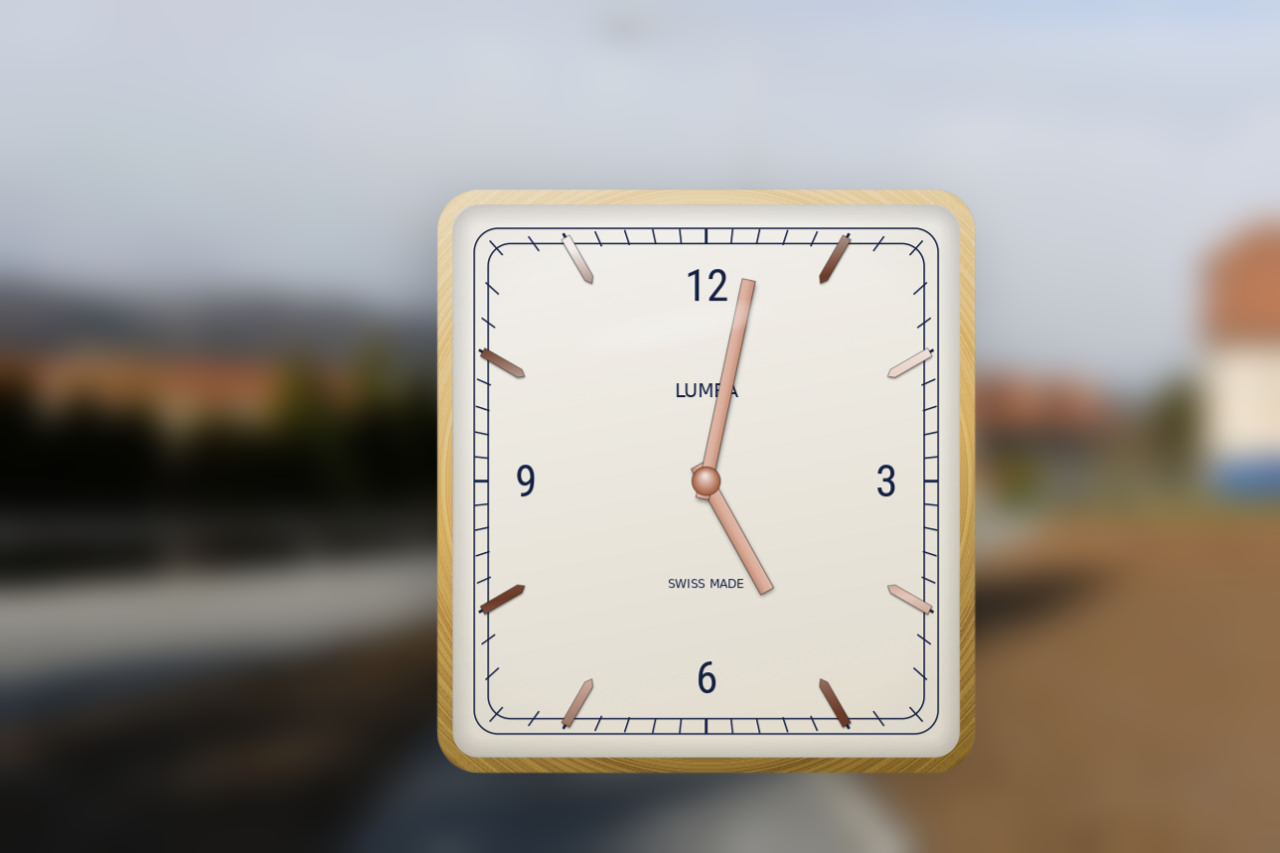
5h02
